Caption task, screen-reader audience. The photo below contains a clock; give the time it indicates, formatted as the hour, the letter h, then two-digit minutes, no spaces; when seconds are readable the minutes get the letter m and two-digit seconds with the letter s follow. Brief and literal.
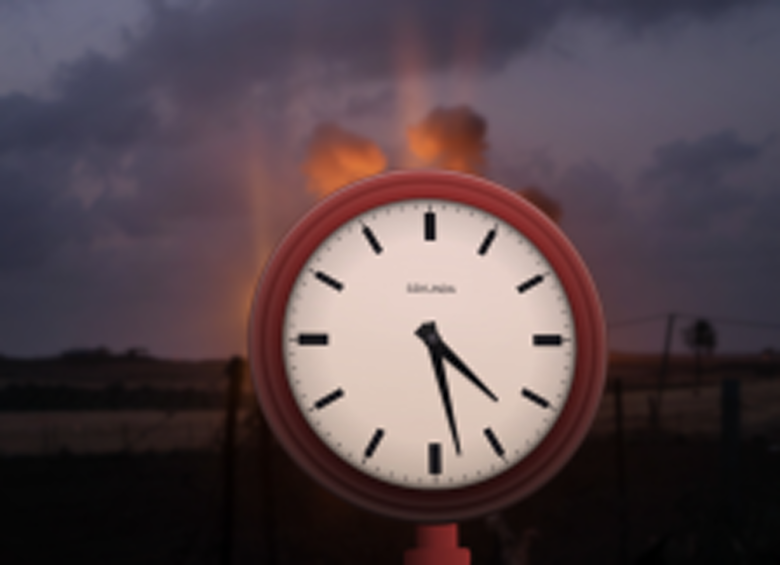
4h28
